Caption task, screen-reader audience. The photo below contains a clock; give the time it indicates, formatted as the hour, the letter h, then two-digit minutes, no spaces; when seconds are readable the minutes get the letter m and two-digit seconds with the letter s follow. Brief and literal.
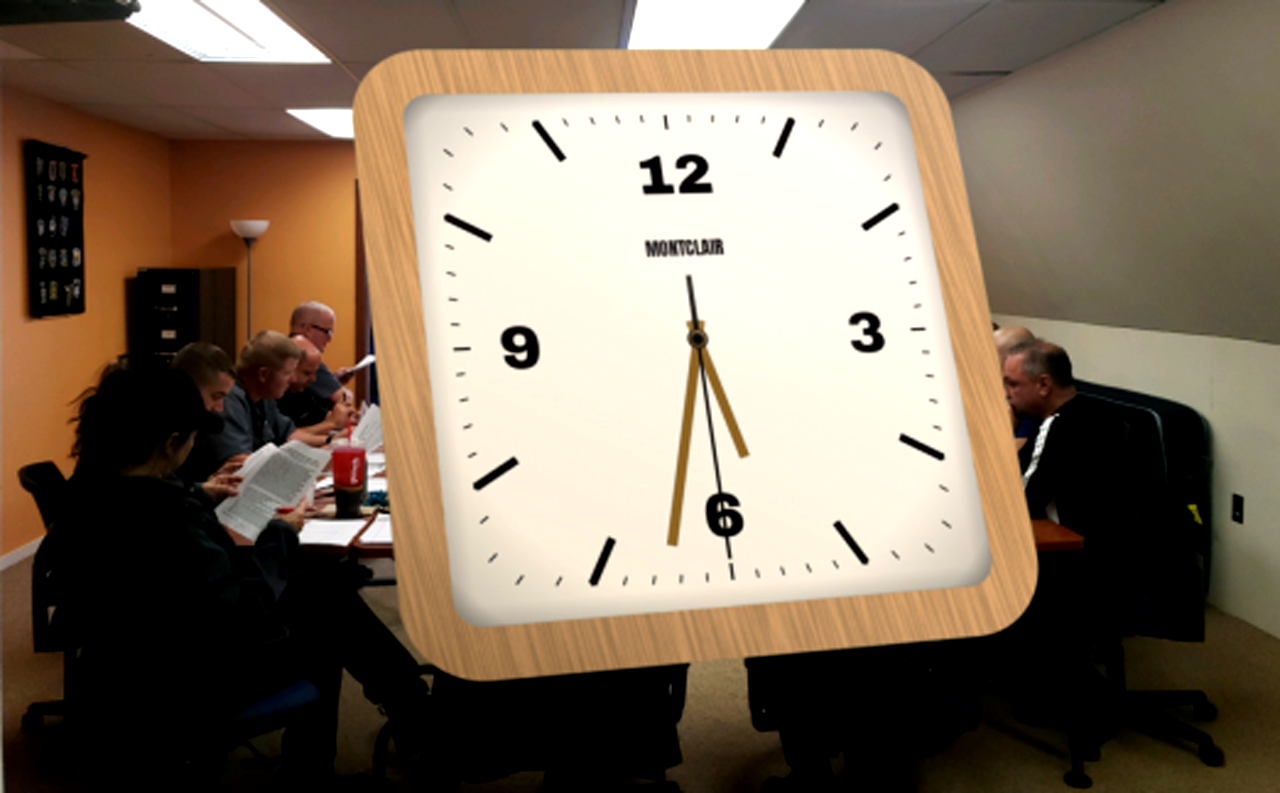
5h32m30s
